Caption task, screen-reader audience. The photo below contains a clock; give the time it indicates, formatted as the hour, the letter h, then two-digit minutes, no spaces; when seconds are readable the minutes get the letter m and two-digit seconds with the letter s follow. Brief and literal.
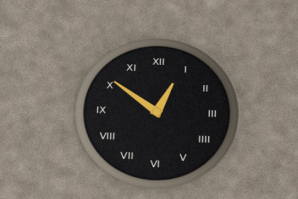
12h51
